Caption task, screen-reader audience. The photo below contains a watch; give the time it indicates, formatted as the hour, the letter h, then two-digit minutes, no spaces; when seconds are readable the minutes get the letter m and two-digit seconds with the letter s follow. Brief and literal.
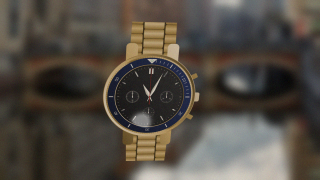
11h04
